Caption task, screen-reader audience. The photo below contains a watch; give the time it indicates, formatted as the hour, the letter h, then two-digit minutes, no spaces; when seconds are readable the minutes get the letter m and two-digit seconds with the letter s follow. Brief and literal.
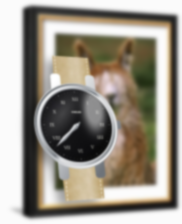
7h38
